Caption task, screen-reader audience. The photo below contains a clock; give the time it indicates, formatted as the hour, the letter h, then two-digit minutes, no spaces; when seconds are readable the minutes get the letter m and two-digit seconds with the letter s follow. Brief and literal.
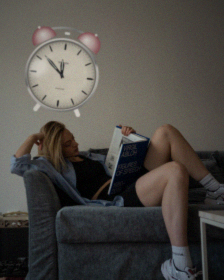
11h52
